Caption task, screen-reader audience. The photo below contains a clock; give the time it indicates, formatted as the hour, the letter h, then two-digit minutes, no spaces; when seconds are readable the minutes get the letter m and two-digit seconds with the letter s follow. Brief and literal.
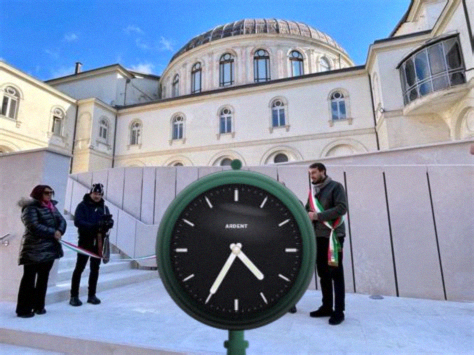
4h35
